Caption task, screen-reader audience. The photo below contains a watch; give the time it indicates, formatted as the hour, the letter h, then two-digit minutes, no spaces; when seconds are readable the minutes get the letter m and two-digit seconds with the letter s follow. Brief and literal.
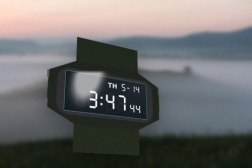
3h47m44s
